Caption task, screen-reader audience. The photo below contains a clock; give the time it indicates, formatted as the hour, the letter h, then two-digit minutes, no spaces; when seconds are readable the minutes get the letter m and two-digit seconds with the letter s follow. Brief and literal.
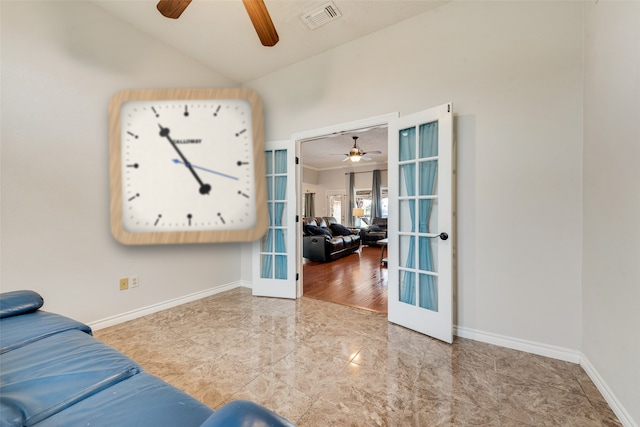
4h54m18s
